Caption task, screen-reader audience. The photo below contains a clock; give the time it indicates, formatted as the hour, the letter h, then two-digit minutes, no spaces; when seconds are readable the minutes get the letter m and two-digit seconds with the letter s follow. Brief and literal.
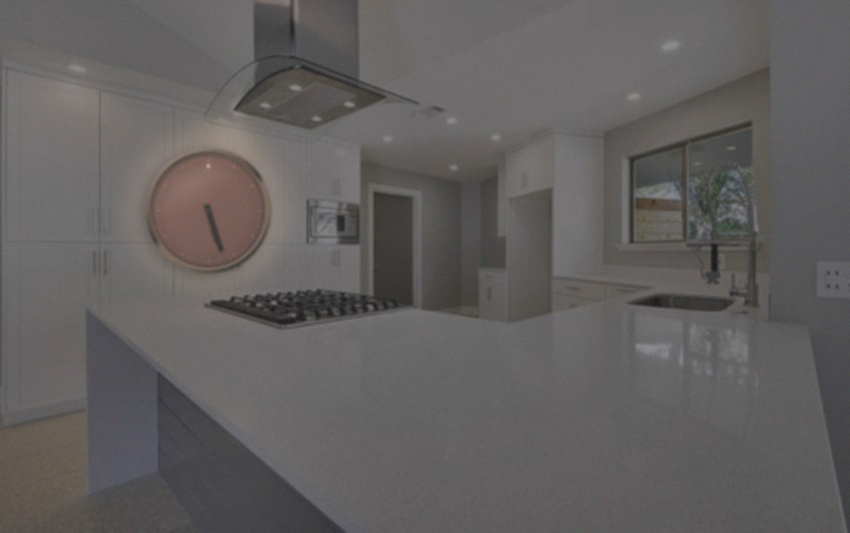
5h27
